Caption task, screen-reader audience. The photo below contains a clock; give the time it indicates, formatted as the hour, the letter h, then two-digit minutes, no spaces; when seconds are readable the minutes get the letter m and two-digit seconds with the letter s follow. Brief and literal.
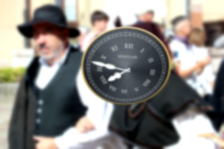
7h47
